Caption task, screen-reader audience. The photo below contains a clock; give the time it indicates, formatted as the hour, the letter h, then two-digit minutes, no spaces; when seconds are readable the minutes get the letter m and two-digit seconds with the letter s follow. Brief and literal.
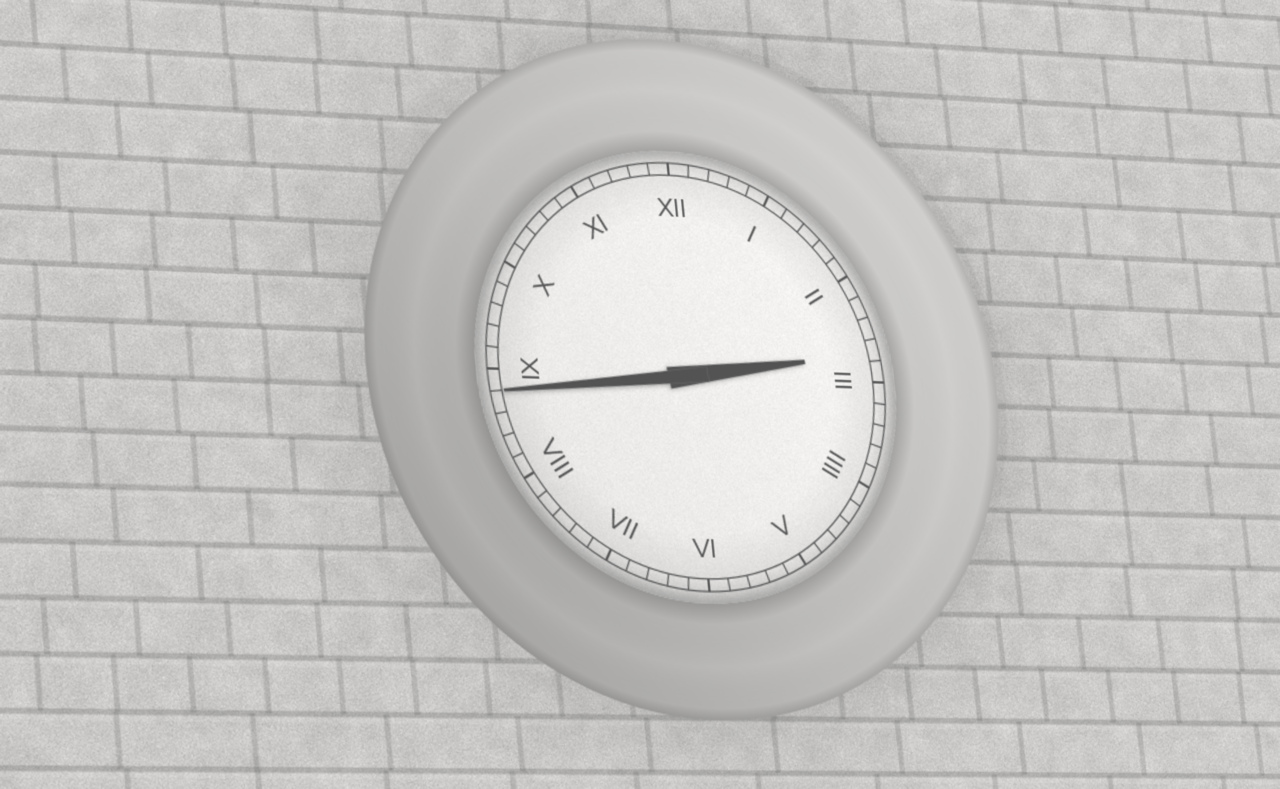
2h44
